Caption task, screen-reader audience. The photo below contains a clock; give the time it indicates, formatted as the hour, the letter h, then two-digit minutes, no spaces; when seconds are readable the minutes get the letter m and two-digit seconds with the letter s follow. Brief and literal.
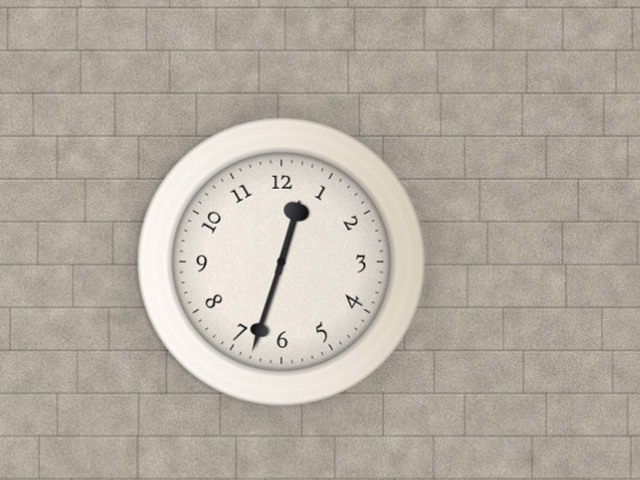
12h33
